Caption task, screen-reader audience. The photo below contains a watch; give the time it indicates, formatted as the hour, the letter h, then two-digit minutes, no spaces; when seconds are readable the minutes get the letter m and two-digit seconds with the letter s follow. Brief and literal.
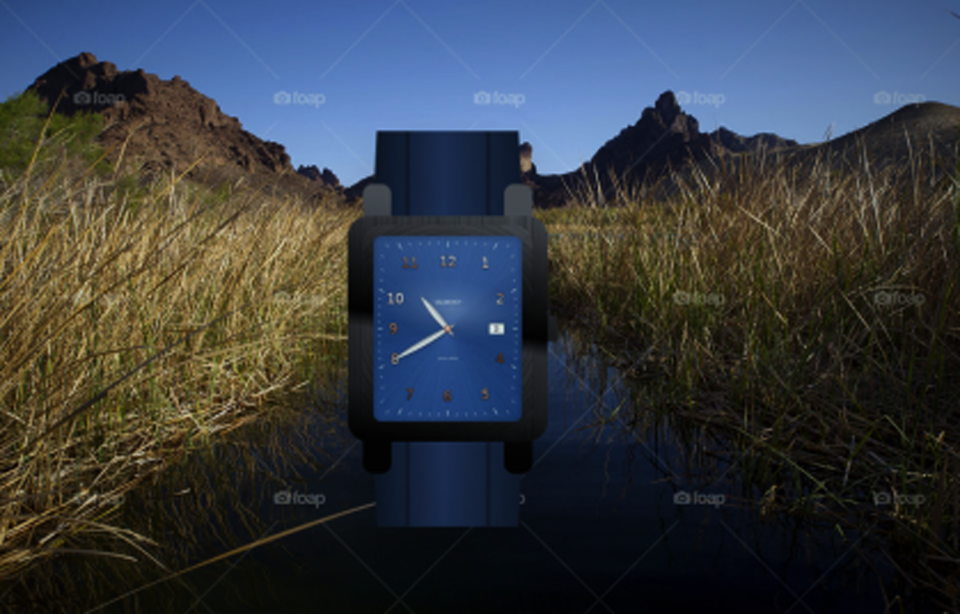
10h40
